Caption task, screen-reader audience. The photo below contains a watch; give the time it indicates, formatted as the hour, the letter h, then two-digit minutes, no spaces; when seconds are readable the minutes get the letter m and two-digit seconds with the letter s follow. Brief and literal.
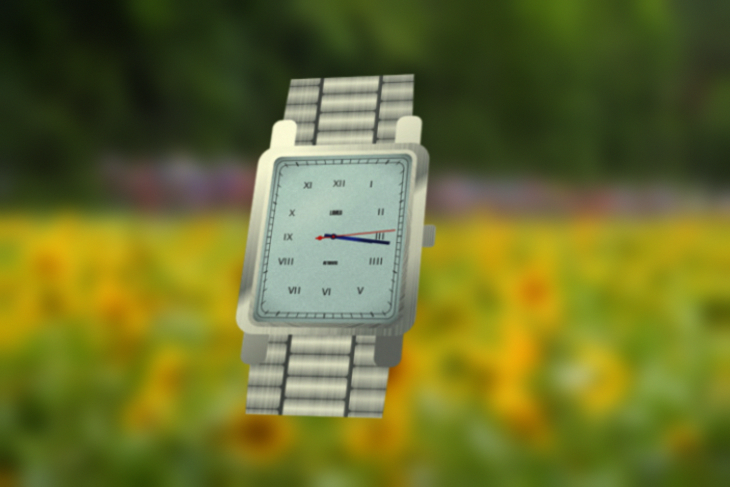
3h16m14s
